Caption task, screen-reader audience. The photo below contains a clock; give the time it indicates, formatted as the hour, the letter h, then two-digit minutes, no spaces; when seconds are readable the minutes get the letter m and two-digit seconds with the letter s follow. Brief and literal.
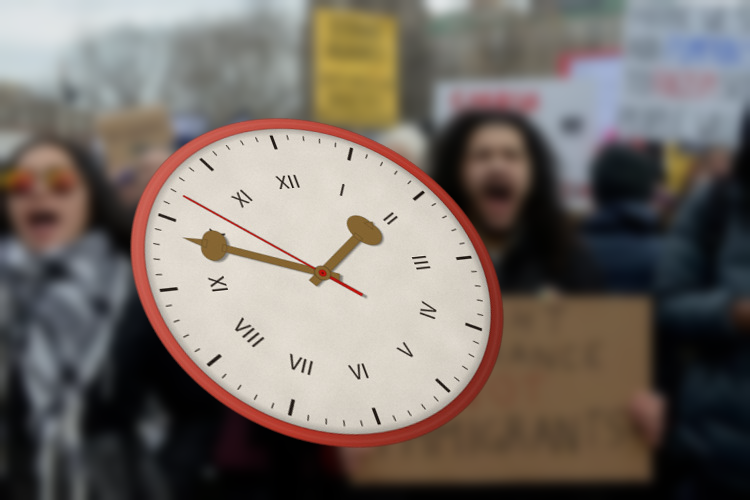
1h48m52s
